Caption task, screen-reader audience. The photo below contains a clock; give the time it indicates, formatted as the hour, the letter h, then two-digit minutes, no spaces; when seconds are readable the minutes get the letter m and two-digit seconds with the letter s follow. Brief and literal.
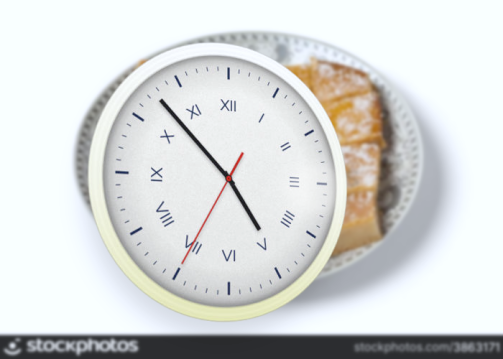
4h52m35s
